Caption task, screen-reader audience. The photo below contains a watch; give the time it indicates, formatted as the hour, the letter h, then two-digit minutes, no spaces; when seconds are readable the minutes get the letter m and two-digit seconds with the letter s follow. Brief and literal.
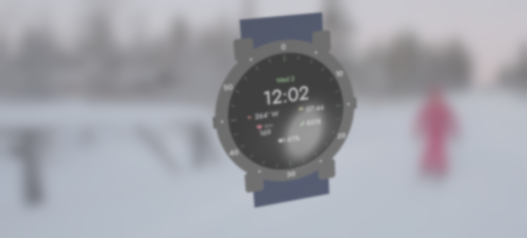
12h02
